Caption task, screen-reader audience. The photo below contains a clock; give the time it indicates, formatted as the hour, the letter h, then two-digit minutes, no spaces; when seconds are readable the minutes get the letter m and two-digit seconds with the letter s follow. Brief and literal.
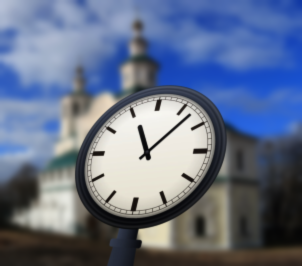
11h07
